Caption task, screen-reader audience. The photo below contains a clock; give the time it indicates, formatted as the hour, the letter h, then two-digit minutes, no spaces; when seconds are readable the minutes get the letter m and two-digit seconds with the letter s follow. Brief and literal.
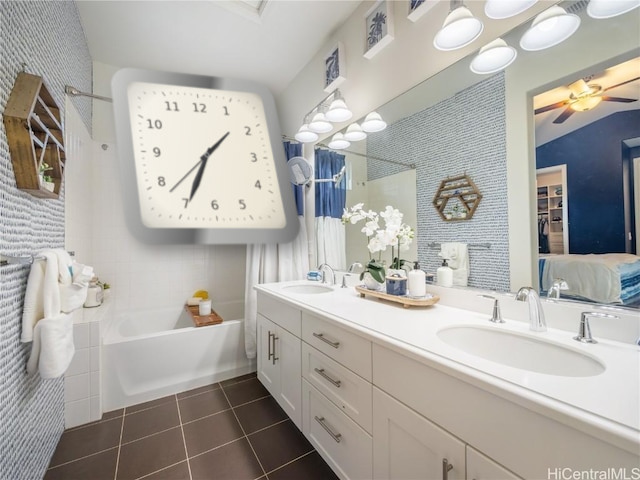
1h34m38s
